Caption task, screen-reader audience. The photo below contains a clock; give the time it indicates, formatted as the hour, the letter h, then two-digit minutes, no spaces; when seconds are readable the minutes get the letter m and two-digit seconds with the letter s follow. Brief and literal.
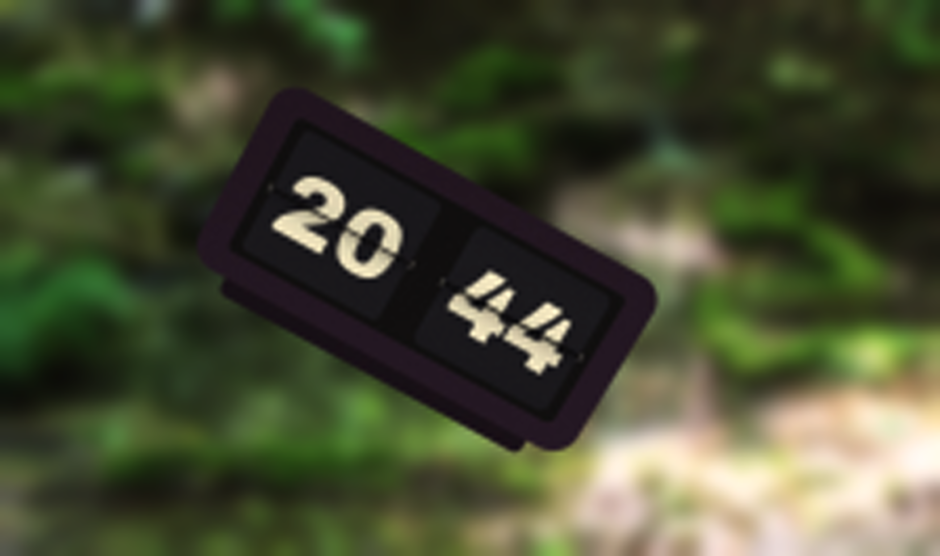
20h44
